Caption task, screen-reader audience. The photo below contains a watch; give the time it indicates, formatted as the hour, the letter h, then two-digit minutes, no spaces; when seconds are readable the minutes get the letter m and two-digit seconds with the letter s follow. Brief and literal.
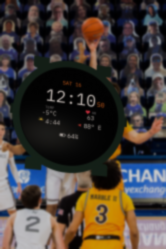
12h10
